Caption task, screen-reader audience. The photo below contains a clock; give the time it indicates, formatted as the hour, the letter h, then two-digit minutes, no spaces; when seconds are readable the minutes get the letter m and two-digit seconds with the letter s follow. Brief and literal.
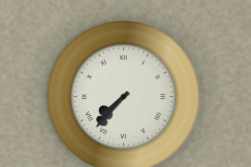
7h37
